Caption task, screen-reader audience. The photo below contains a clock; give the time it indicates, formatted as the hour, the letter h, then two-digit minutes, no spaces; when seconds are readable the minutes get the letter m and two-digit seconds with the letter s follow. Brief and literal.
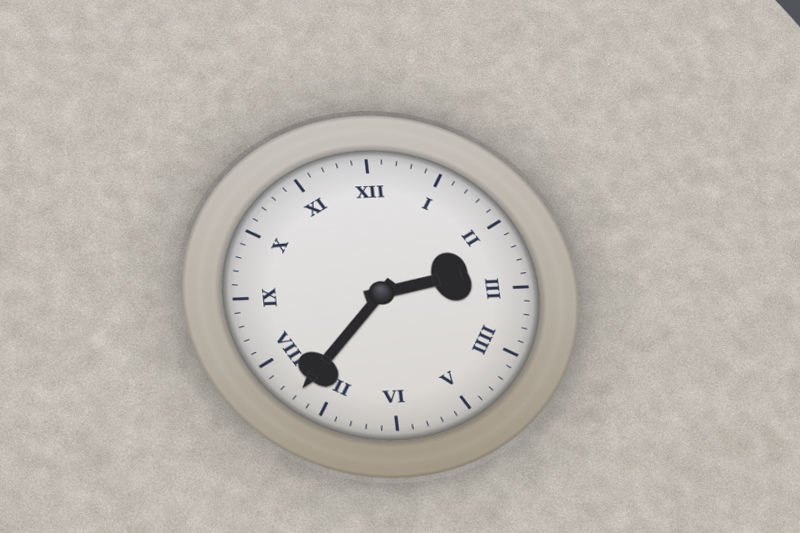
2h37
